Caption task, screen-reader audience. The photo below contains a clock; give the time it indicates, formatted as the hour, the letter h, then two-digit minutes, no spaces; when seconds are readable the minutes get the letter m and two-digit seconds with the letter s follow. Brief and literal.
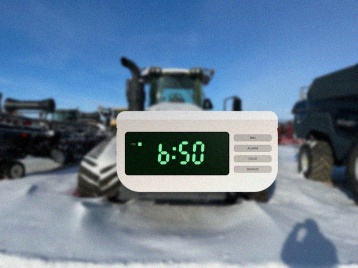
6h50
